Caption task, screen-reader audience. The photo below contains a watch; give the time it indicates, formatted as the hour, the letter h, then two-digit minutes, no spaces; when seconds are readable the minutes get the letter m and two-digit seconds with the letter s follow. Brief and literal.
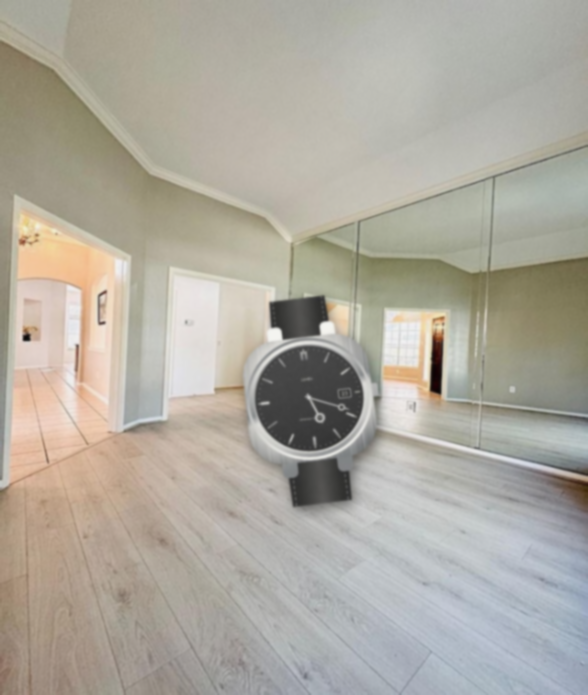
5h19
